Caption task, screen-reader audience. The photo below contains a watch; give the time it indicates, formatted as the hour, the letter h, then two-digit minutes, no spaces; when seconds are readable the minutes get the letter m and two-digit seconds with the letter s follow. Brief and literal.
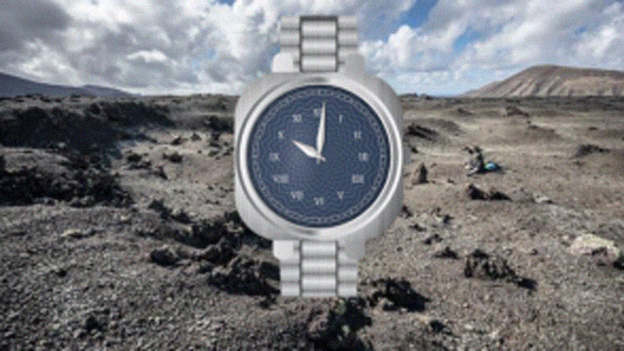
10h01
